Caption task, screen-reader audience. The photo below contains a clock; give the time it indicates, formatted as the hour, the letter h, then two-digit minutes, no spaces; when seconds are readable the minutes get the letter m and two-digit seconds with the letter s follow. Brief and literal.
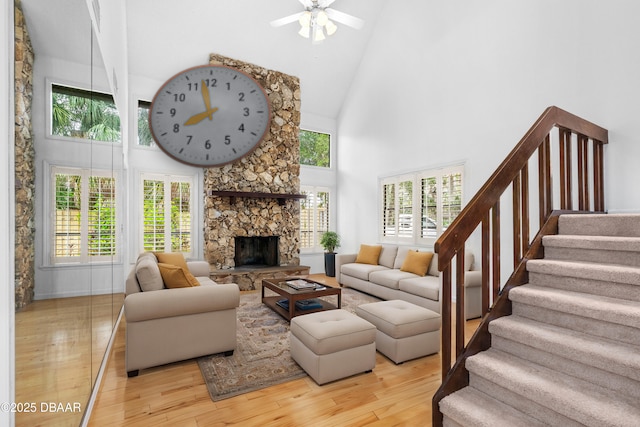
7h58
